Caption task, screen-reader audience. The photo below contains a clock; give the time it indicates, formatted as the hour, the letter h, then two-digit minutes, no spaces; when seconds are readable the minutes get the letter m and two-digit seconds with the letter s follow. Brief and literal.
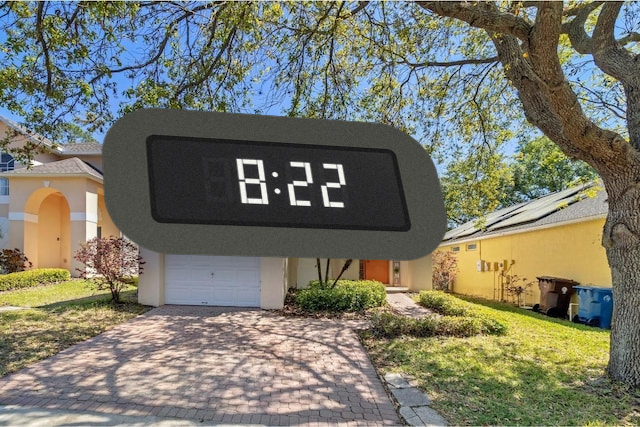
8h22
